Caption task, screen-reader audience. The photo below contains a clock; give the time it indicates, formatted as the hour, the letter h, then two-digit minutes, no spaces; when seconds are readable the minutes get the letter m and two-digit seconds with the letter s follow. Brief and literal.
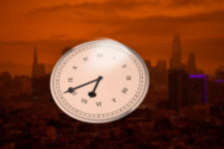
6h41
